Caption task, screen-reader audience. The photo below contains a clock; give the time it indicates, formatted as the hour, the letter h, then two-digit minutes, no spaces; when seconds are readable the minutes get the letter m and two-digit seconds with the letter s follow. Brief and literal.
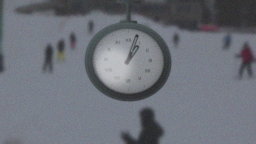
1h03
